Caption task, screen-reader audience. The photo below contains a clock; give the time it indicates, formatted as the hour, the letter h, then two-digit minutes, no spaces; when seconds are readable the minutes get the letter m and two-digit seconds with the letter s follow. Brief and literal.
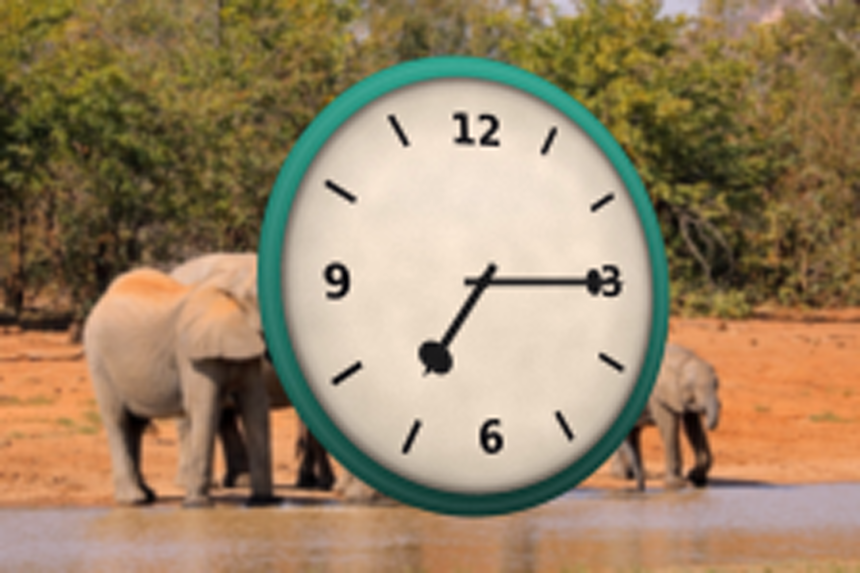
7h15
